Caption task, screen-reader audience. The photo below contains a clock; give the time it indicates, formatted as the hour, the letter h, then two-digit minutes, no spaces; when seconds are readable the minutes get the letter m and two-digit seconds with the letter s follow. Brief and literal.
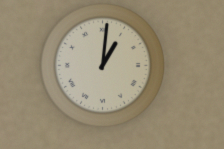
1h01
